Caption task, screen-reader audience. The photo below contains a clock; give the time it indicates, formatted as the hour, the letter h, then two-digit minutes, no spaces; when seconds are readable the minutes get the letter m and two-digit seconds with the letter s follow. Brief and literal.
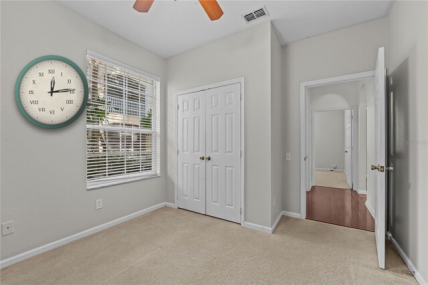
12h14
